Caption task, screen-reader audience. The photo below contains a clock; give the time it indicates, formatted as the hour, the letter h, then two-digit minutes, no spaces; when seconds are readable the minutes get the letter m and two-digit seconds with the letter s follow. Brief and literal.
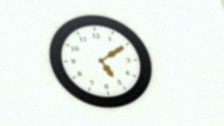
5h10
